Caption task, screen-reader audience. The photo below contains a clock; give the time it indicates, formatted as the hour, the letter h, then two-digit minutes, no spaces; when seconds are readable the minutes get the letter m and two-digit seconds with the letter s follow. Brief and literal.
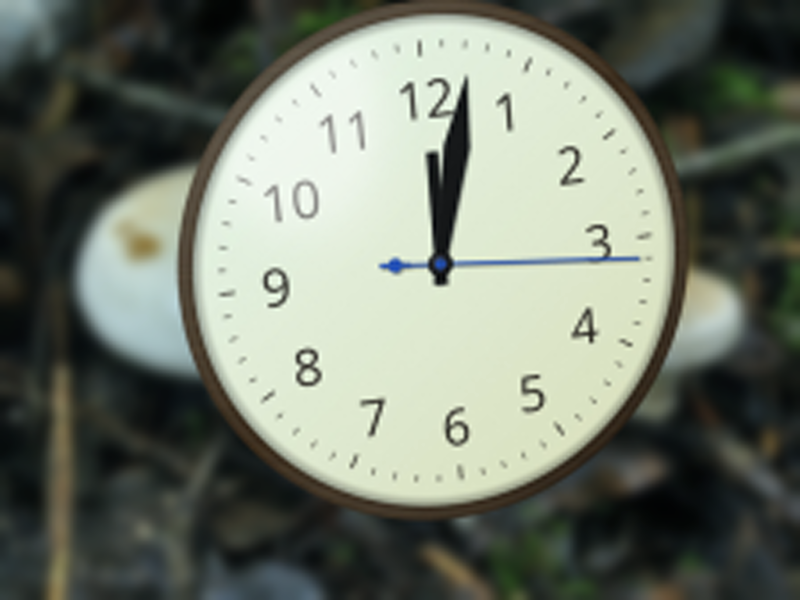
12h02m16s
